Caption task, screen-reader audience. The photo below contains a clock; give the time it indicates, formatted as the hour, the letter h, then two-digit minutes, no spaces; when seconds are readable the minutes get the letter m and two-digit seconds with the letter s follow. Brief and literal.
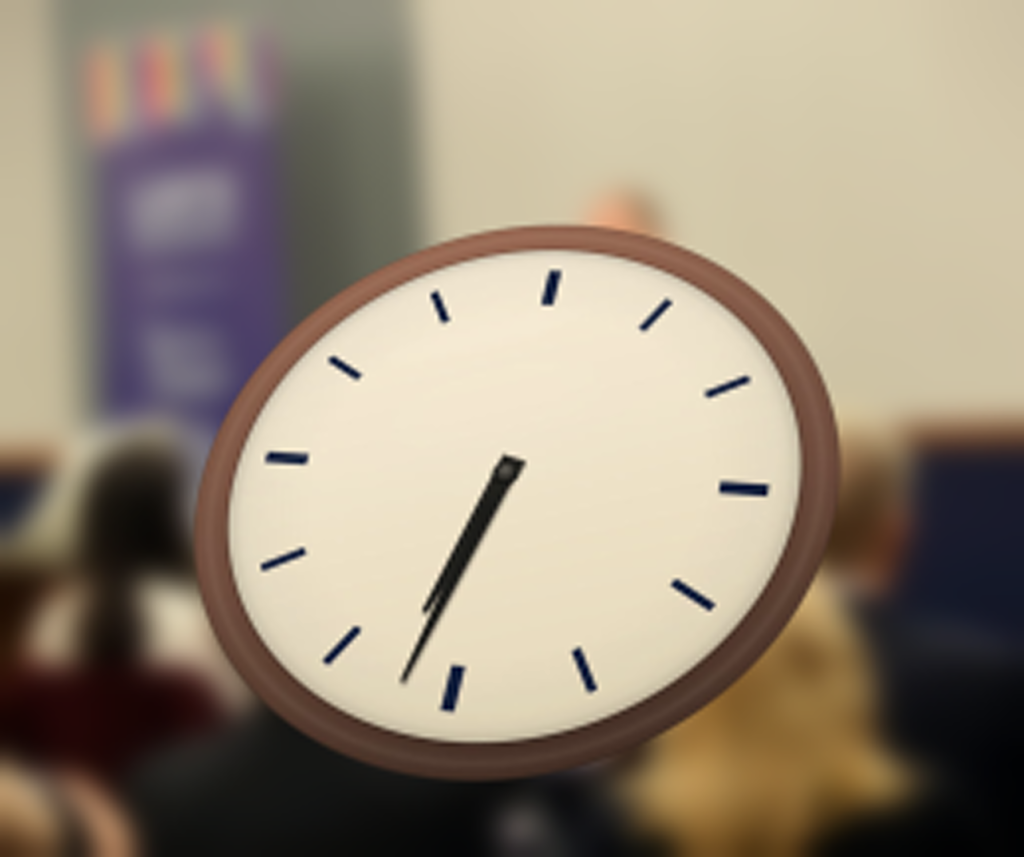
6h32
